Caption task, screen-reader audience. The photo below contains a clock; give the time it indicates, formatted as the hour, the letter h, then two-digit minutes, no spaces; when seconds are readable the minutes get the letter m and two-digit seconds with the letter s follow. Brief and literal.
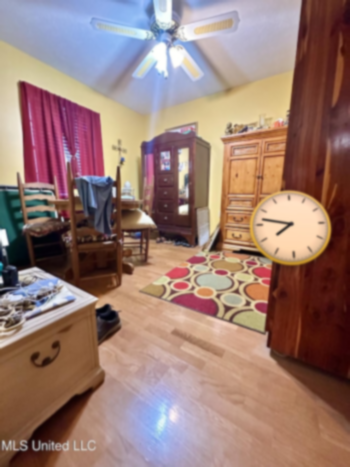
7h47
